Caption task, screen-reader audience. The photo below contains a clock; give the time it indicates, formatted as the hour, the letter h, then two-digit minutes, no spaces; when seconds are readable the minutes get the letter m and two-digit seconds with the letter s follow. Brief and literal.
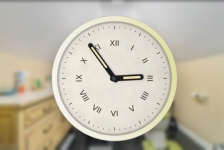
2h54
